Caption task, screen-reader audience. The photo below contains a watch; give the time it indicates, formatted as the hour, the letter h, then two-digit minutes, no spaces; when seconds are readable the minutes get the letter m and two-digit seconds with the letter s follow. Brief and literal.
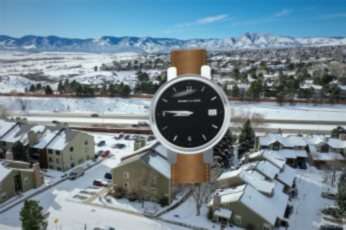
8h46
